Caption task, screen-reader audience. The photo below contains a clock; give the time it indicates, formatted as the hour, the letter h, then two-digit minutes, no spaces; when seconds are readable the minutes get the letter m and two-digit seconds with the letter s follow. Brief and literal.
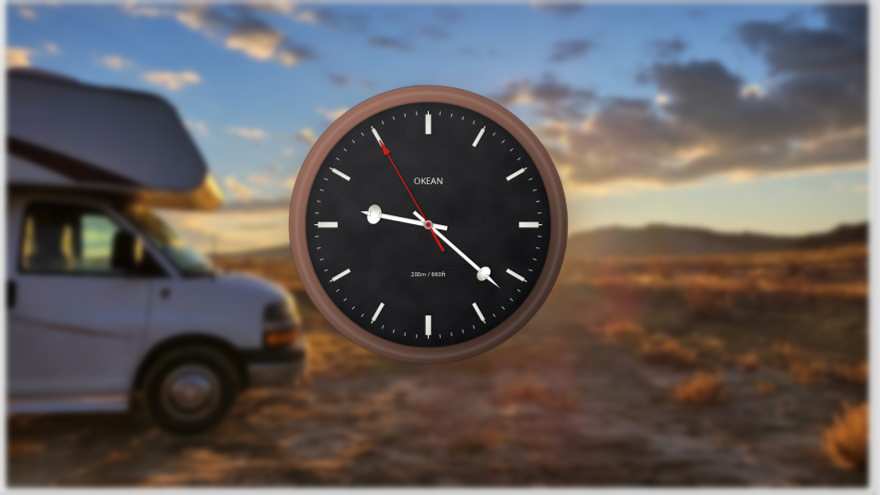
9h21m55s
